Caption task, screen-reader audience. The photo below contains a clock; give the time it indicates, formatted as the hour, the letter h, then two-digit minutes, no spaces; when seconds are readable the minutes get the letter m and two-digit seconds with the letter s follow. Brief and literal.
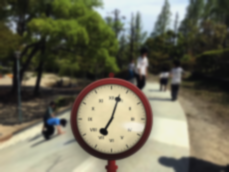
7h03
